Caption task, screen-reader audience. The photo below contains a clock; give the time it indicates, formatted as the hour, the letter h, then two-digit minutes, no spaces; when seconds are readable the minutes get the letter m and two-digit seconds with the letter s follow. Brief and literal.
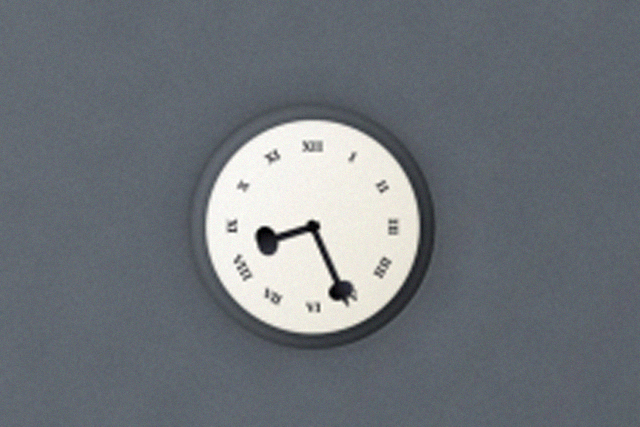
8h26
